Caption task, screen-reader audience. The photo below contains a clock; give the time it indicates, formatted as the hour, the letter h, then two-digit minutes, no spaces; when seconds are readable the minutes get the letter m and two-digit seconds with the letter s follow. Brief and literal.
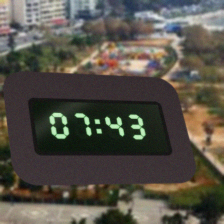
7h43
